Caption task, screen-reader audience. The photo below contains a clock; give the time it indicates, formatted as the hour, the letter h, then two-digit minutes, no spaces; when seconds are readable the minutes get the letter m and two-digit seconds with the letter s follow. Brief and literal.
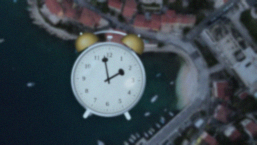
1h58
